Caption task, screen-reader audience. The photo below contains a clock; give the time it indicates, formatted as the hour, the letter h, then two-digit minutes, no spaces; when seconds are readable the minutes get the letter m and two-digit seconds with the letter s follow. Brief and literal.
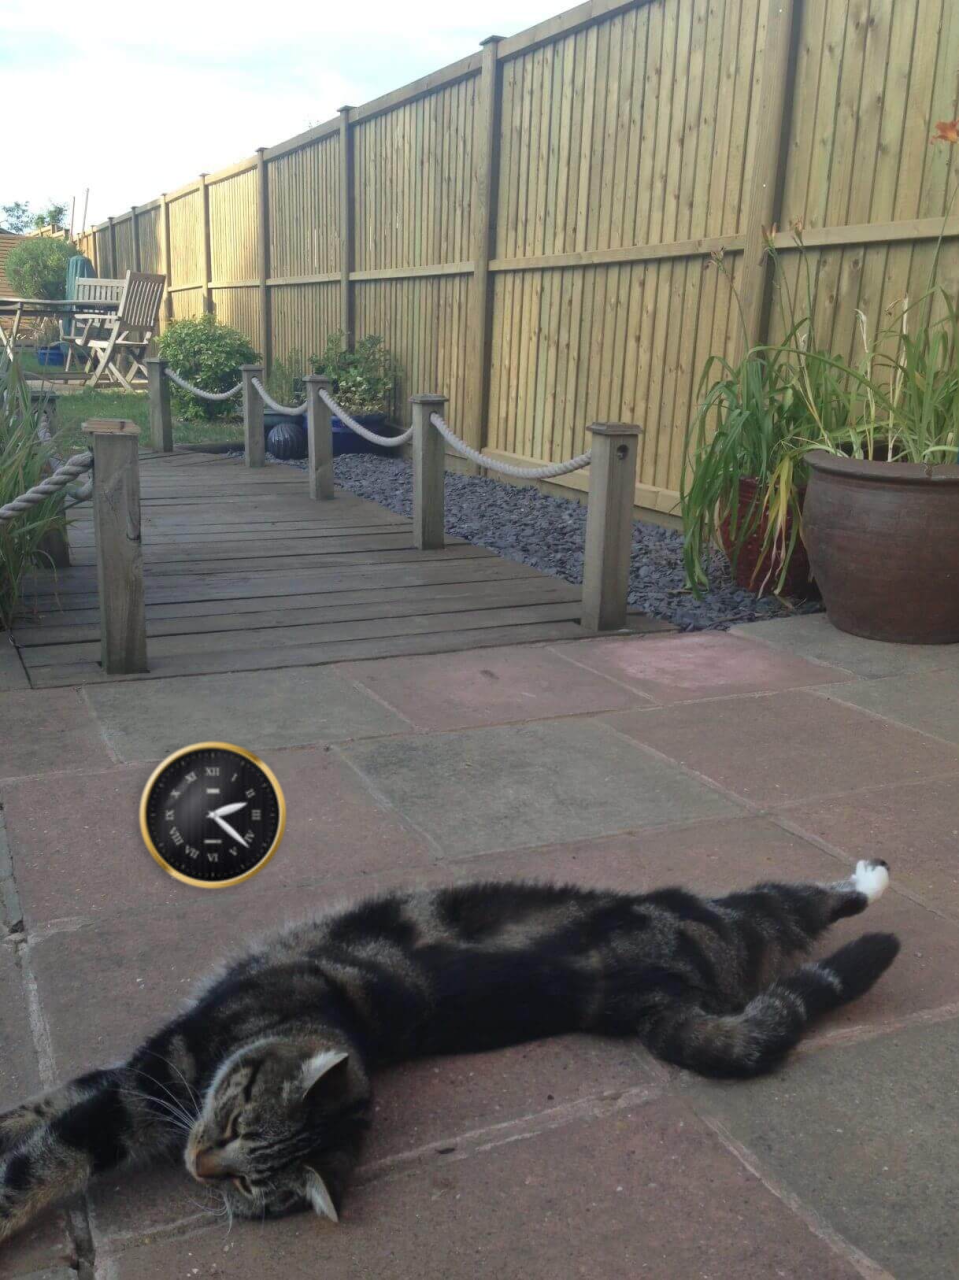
2h22
